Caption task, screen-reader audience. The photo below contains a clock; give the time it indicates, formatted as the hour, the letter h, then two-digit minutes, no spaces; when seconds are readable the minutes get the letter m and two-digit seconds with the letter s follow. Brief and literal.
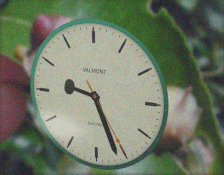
9h26m25s
